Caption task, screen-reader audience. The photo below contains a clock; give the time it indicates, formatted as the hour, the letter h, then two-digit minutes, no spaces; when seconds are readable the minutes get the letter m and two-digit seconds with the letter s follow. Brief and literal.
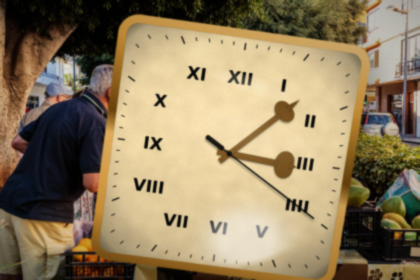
3h07m20s
